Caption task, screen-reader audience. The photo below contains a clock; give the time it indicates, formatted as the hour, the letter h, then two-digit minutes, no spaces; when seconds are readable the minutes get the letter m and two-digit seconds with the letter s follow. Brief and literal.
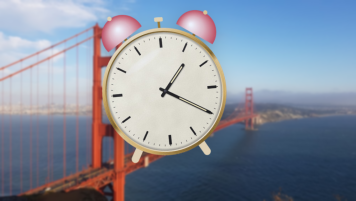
1h20
